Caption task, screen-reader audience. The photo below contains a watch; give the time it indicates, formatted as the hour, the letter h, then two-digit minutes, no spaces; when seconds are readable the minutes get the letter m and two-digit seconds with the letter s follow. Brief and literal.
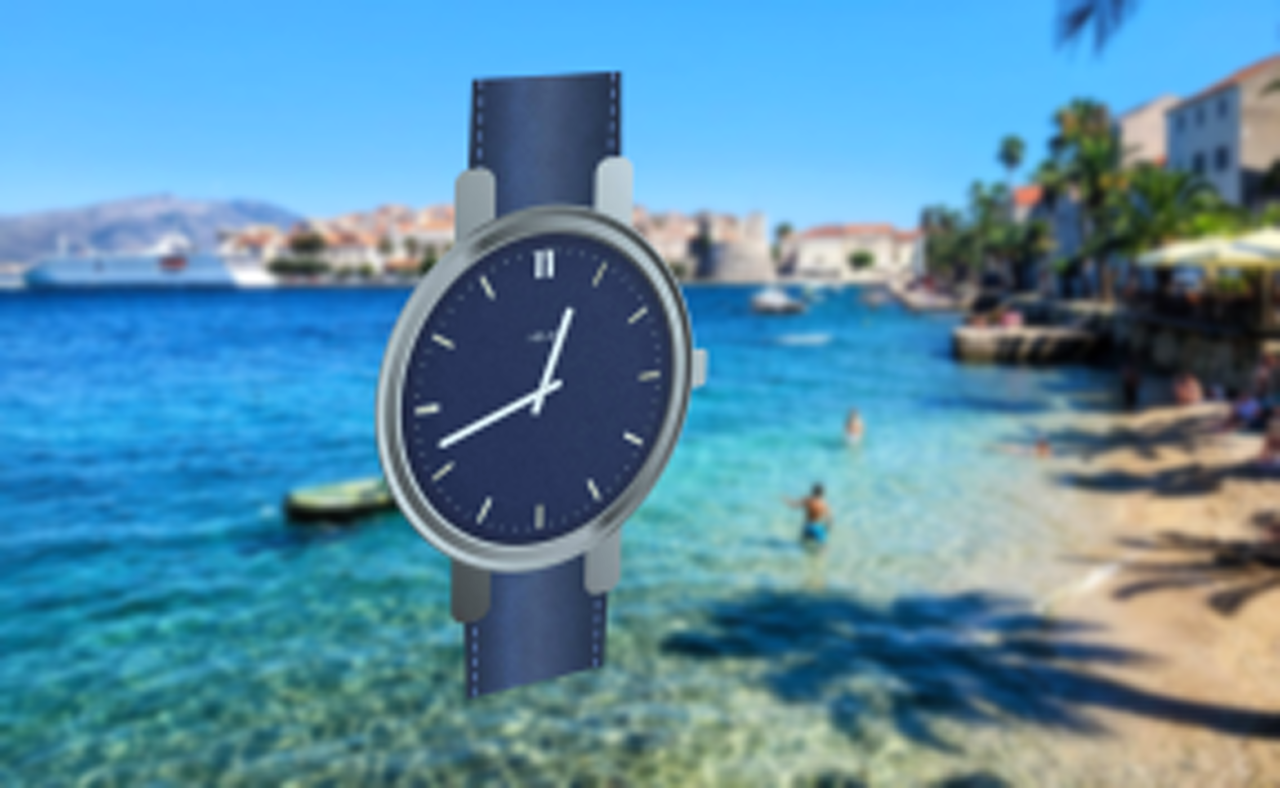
12h42
